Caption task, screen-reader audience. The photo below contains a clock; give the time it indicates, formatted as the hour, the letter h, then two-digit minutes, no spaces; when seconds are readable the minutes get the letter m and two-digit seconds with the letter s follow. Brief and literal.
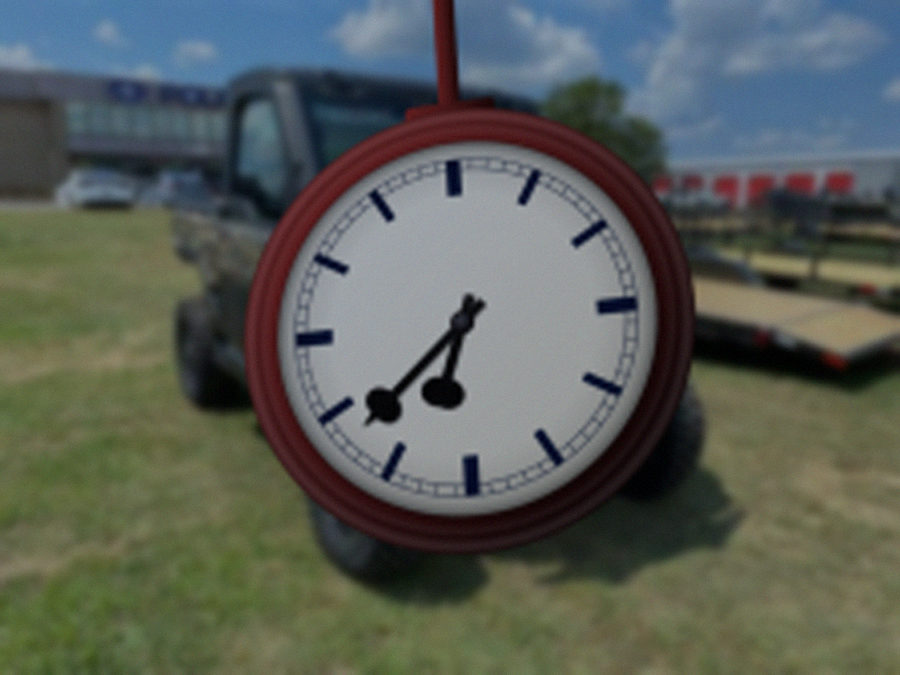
6h38
